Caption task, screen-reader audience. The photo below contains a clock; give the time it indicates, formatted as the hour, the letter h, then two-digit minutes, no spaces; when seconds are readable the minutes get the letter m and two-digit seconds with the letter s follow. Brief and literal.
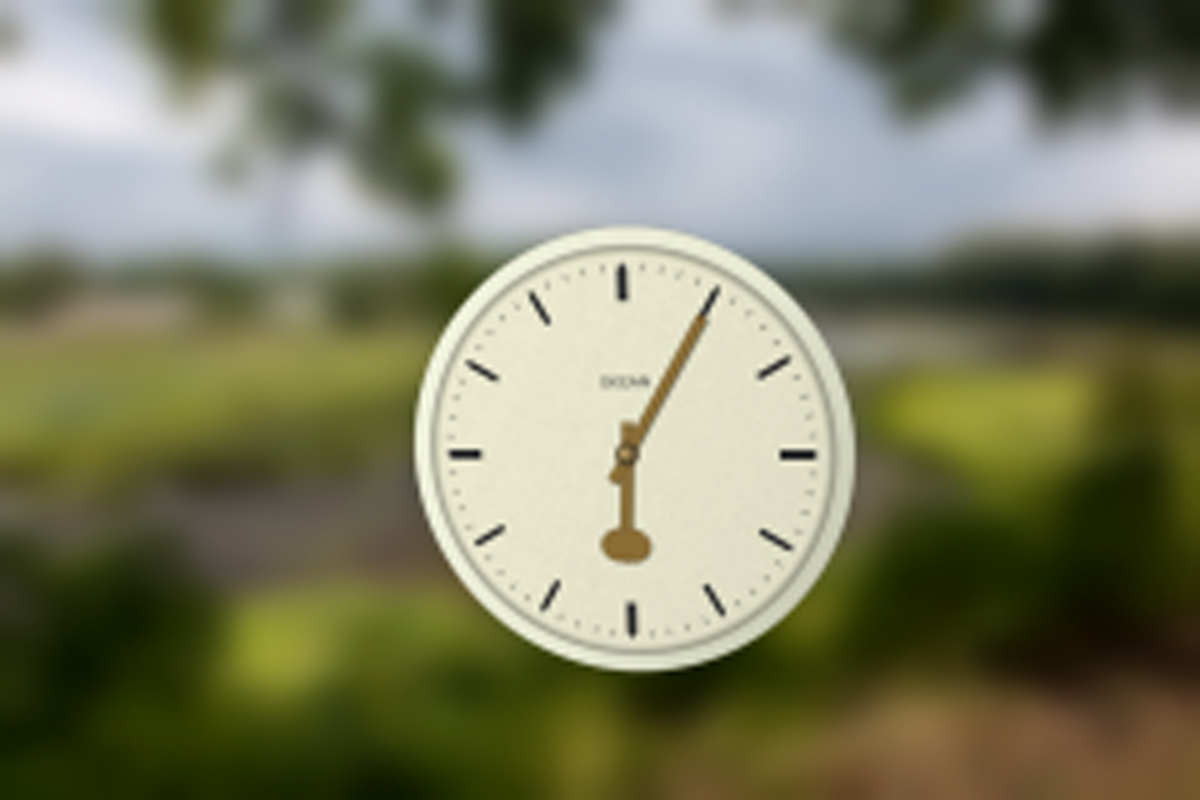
6h05
